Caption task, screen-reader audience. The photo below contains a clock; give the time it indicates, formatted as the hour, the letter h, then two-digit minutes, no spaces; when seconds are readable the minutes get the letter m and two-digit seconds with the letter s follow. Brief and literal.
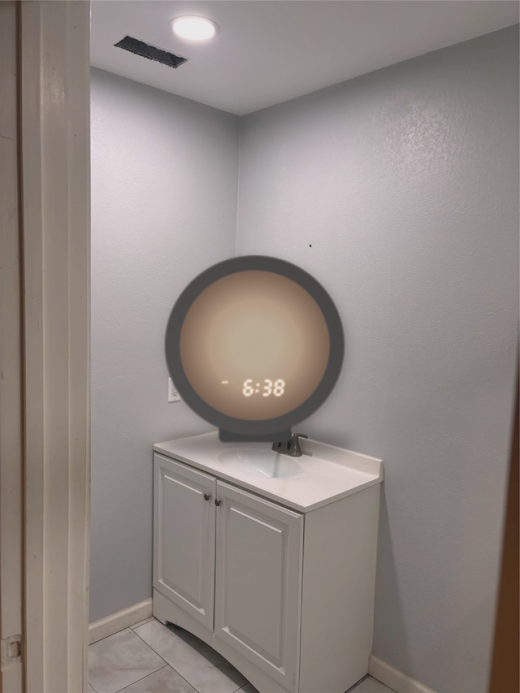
6h38
